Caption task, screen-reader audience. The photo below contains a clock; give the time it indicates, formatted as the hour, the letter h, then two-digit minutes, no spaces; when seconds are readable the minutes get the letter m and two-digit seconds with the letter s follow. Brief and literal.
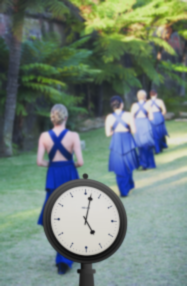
5h02
